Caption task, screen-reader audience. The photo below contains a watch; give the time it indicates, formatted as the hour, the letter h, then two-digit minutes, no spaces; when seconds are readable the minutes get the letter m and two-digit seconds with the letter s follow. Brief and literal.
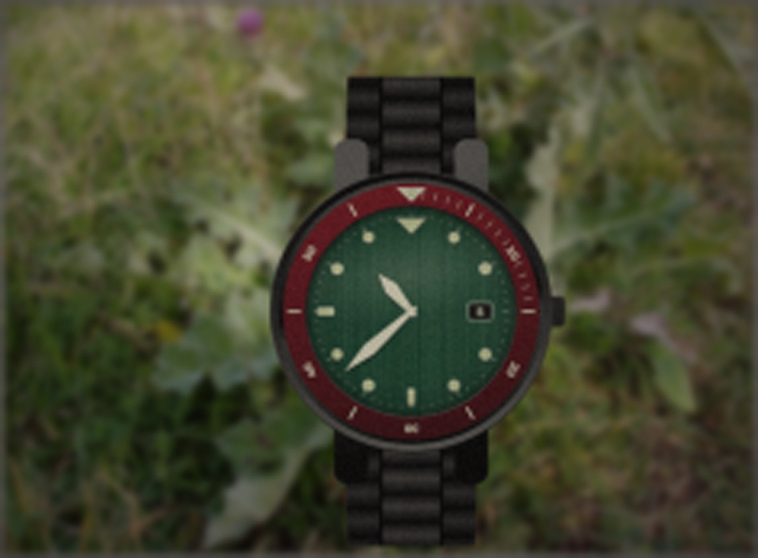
10h38
